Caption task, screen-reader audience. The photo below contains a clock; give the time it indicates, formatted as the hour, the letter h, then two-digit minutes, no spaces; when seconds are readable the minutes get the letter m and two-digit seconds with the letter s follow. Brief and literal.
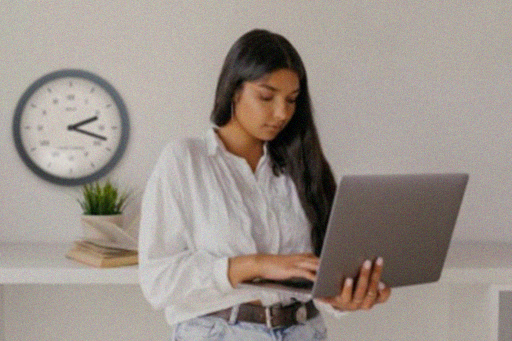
2h18
